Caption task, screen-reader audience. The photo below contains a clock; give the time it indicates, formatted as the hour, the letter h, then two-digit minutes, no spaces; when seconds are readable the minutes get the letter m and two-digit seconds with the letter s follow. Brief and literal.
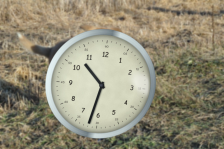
10h32
